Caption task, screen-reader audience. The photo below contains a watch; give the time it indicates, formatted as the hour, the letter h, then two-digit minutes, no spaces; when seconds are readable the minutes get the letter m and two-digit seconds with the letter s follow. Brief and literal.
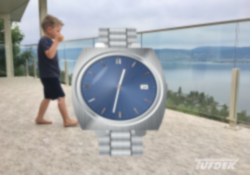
12h32
